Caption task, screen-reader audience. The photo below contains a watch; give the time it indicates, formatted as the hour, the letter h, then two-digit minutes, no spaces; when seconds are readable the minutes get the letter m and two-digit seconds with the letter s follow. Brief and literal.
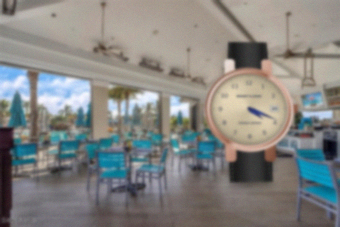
4h19
